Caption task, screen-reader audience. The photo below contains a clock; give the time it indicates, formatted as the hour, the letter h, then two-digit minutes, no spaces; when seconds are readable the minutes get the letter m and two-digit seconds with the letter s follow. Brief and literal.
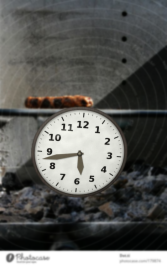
5h43
